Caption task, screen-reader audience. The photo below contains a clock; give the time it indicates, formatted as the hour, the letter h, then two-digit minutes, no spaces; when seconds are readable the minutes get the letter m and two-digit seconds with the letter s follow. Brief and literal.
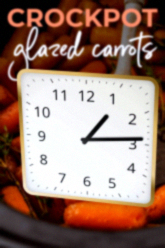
1h14
